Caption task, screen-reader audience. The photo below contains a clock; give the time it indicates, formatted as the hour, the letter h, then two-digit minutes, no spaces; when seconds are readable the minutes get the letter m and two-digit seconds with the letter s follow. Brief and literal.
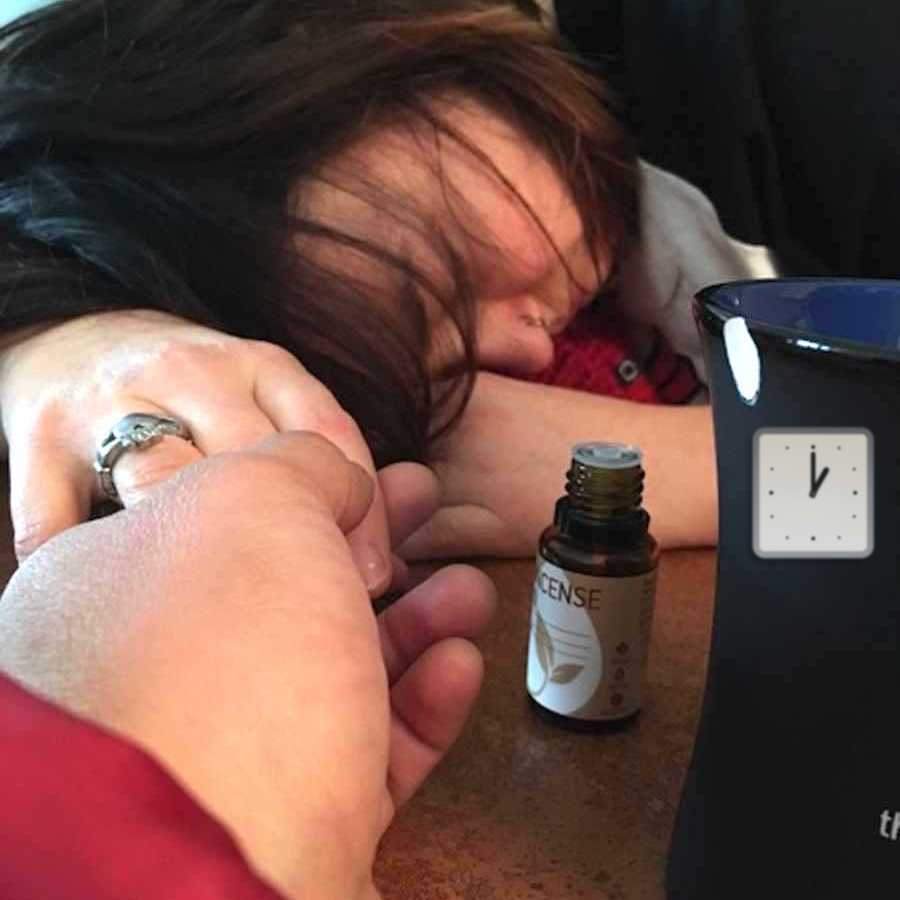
1h00
